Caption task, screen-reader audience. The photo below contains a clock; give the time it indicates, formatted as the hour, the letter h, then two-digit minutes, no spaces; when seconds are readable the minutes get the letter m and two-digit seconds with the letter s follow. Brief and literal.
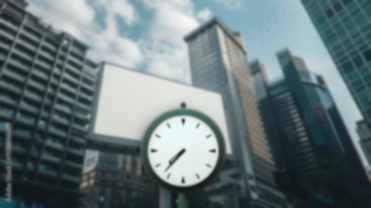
7h37
